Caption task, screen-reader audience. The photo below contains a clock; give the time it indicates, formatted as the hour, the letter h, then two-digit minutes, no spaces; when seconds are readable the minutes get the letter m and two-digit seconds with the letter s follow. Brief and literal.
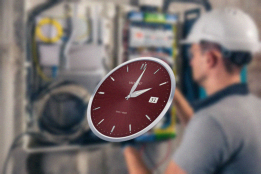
2h01
